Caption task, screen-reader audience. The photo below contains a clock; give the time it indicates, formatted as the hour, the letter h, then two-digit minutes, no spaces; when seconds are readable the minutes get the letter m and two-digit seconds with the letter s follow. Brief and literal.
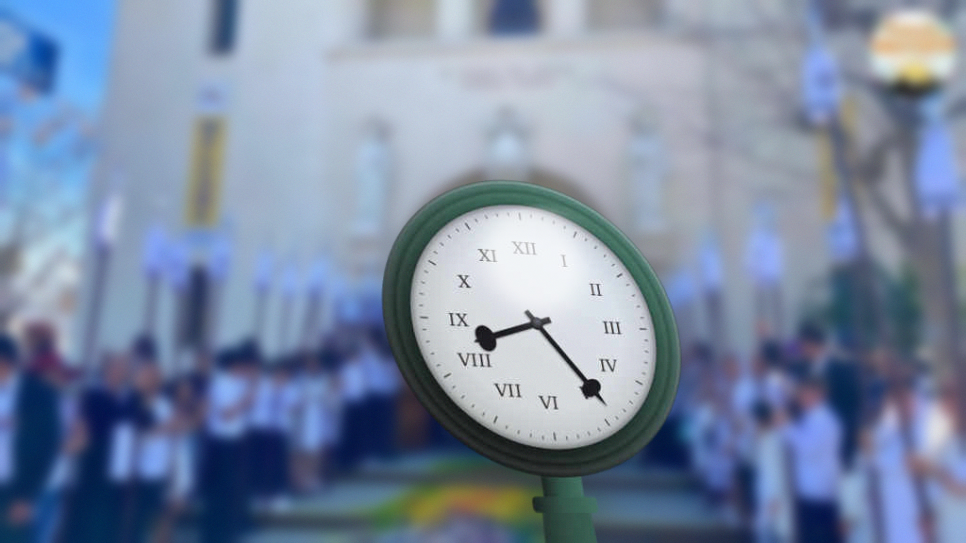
8h24
